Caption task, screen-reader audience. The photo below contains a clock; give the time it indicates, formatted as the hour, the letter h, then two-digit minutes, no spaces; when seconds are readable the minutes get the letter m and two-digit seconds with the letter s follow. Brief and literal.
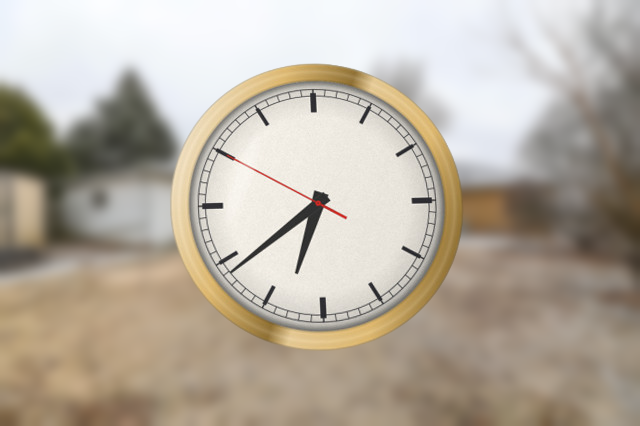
6h38m50s
